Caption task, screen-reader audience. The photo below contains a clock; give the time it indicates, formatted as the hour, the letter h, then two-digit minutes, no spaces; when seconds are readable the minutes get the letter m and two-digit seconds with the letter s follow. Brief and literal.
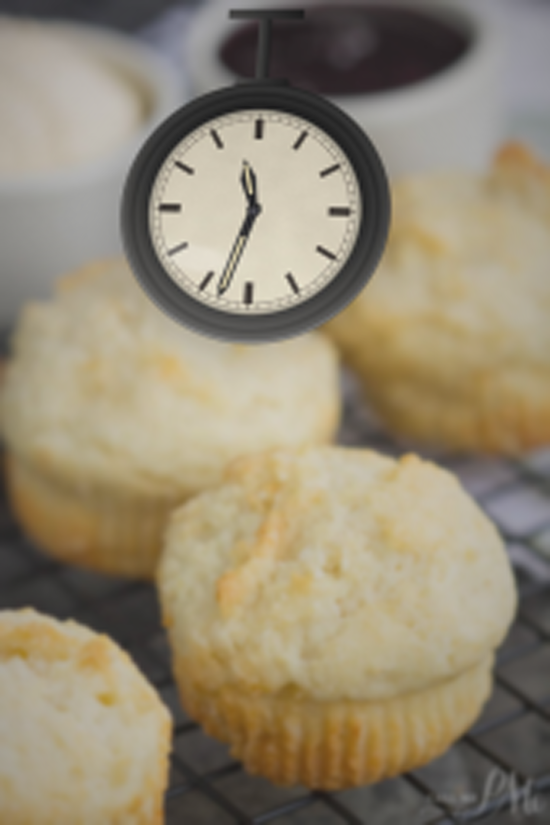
11h33
